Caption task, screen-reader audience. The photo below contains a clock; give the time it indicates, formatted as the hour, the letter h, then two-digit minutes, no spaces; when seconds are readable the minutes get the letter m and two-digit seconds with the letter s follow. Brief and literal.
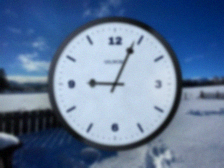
9h04
